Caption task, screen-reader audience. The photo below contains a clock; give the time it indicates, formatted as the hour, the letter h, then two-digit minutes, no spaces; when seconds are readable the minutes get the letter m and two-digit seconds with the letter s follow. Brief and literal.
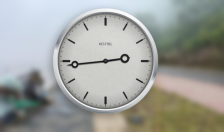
2h44
